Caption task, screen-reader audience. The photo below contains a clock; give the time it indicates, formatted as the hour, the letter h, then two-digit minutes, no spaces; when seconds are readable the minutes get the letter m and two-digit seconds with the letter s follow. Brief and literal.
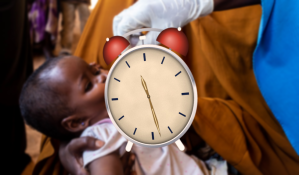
11h28
